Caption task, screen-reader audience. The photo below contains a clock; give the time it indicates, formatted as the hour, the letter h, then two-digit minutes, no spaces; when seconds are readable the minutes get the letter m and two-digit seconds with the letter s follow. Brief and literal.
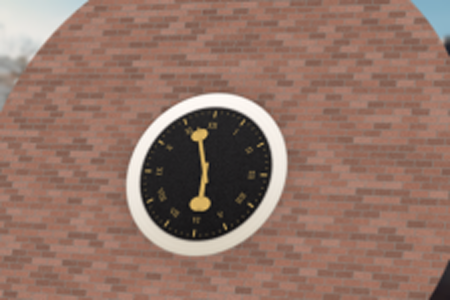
5h57
